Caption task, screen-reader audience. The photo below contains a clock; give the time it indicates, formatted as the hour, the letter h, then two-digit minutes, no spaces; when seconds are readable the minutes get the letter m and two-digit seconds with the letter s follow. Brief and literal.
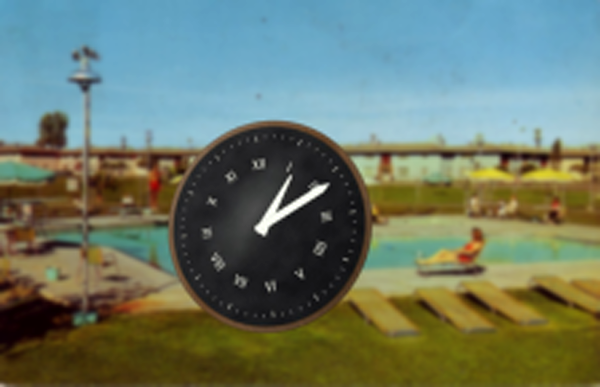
1h11
